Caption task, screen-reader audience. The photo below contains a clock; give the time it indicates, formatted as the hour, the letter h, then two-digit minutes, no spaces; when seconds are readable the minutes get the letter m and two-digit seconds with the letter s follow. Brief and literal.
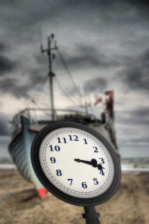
3h18
